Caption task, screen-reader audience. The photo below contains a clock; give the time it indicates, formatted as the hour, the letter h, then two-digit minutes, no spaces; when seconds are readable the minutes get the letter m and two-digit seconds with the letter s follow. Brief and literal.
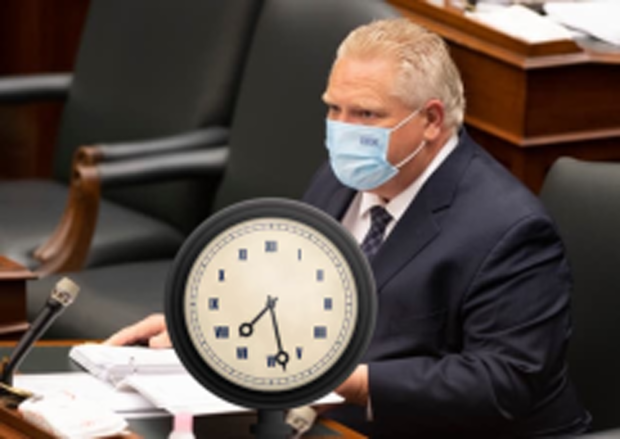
7h28
